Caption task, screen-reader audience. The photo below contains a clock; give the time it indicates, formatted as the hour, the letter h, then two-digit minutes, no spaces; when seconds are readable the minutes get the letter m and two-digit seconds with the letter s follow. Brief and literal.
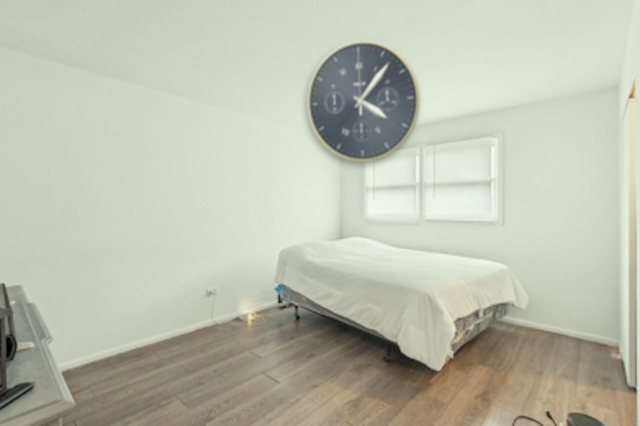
4h07
